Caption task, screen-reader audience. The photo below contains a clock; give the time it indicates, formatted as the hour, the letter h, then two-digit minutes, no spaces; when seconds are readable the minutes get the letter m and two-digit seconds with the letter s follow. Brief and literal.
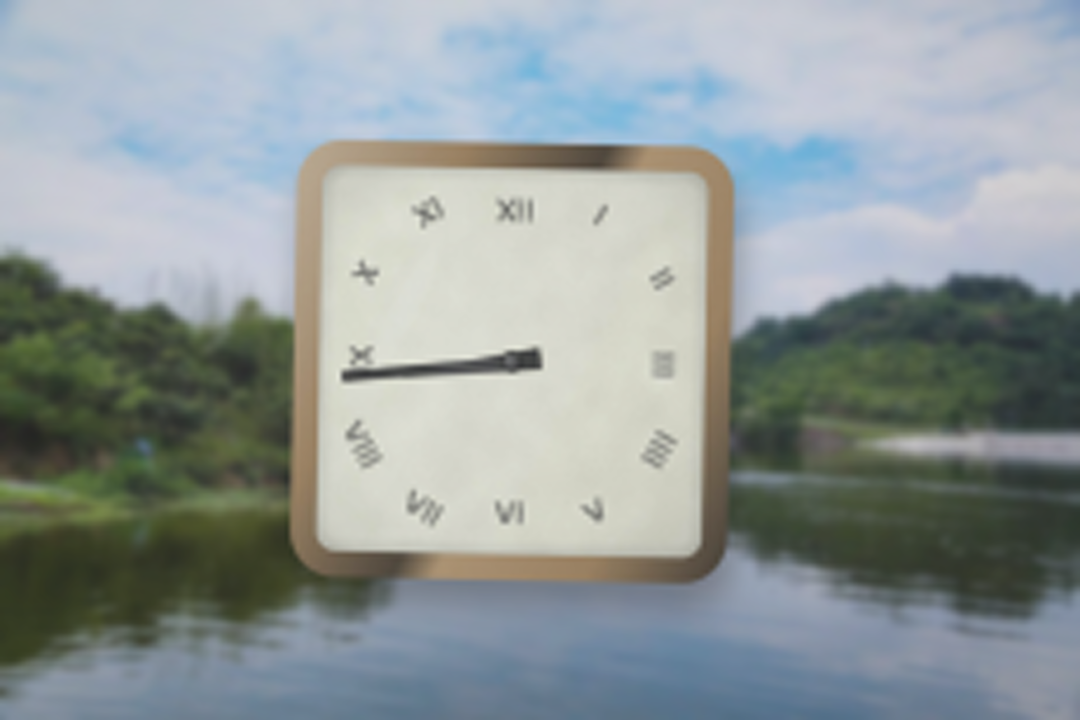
8h44
